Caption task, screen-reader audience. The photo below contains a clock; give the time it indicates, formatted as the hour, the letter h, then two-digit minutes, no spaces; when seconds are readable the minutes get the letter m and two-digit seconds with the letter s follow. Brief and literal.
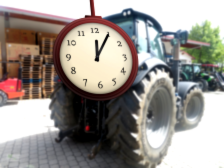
12h05
